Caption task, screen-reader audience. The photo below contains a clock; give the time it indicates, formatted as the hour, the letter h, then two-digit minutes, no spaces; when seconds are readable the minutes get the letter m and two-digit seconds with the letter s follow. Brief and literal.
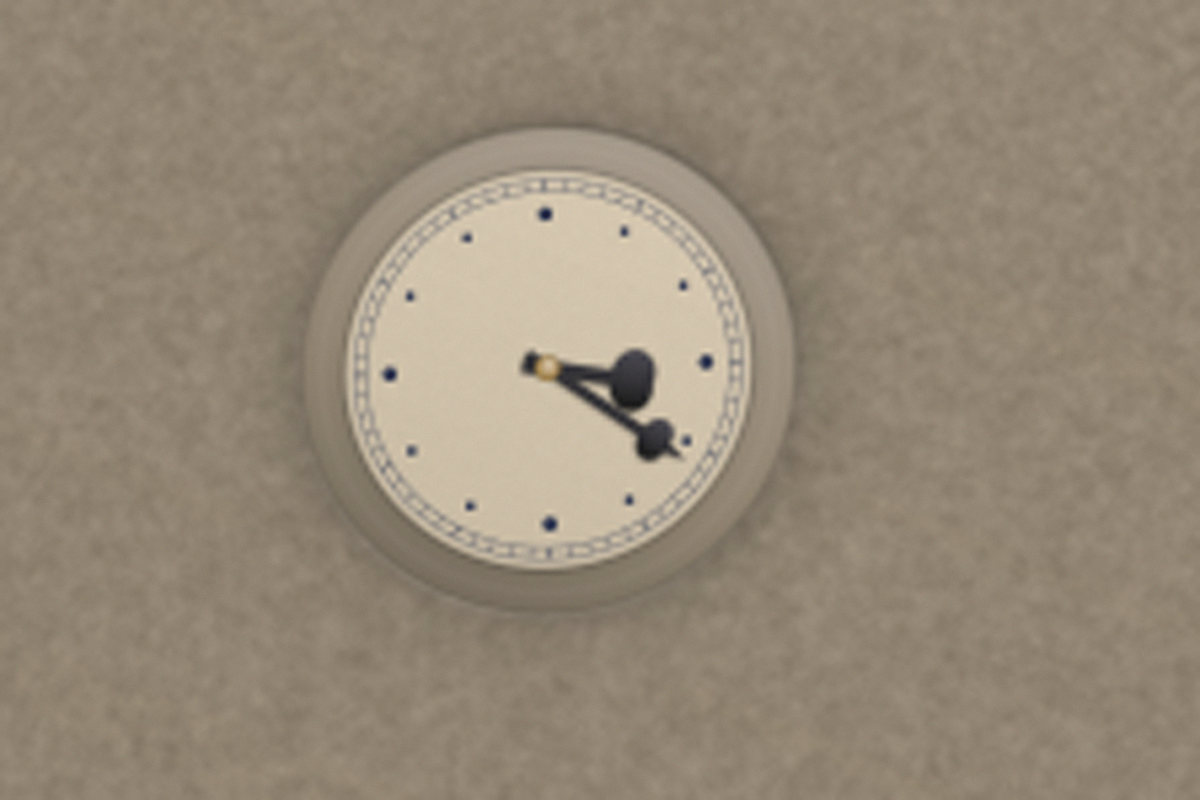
3h21
